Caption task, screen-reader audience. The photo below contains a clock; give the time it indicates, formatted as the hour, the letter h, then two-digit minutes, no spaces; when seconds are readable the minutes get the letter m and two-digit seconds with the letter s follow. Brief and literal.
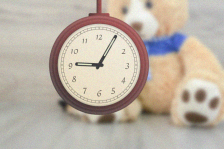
9h05
